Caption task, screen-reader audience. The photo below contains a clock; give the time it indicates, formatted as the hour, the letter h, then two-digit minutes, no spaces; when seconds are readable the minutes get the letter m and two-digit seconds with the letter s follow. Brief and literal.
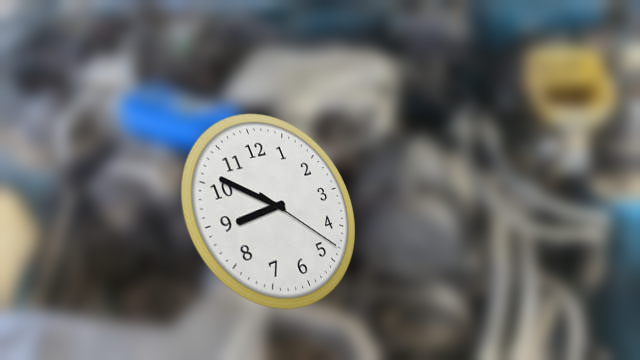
8h51m23s
